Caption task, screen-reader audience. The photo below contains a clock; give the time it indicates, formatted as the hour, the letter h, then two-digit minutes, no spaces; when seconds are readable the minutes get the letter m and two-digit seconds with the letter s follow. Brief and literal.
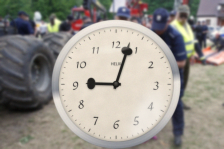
9h03
